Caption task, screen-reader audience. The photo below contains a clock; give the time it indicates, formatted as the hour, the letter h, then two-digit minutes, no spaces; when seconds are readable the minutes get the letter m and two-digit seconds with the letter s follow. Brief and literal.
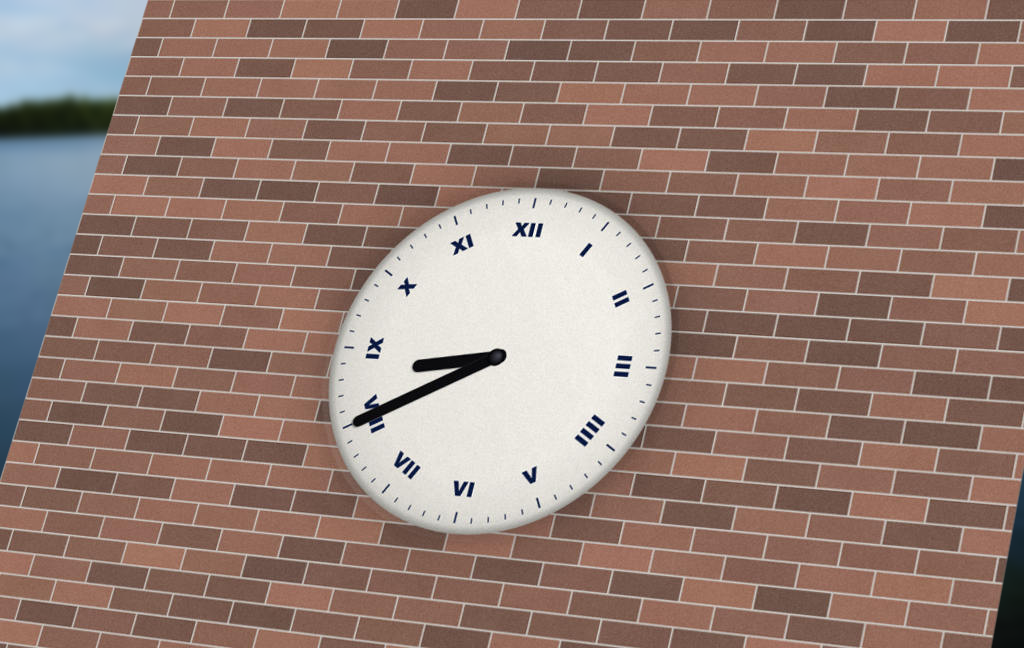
8h40
